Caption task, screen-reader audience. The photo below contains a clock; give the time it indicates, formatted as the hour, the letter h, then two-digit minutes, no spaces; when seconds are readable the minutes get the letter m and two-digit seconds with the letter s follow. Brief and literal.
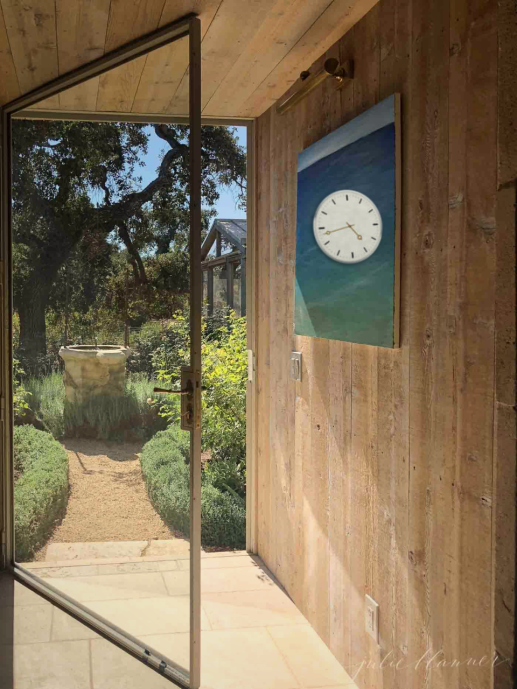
4h43
